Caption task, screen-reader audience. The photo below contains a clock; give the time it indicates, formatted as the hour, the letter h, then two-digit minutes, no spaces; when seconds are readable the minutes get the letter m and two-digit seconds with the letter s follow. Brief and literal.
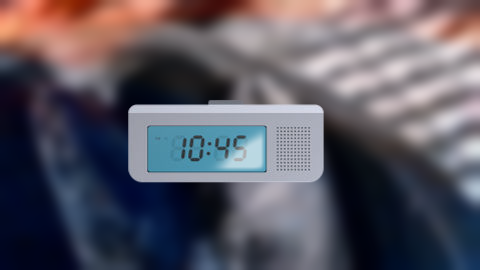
10h45
